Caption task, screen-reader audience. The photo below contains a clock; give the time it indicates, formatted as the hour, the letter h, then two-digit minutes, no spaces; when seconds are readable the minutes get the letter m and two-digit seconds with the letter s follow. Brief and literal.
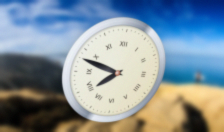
7h48
